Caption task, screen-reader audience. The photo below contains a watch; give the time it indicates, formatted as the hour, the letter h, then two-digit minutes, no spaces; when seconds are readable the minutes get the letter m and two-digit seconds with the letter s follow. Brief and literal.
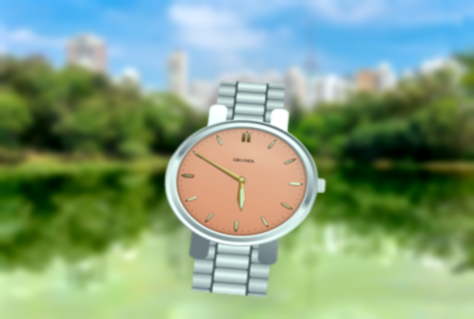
5h50
